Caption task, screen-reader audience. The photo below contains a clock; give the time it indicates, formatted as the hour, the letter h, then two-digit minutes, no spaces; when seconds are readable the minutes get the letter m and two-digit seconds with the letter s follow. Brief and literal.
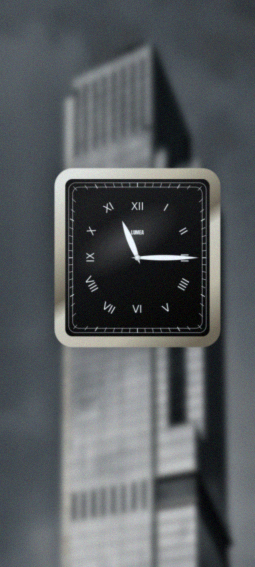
11h15
